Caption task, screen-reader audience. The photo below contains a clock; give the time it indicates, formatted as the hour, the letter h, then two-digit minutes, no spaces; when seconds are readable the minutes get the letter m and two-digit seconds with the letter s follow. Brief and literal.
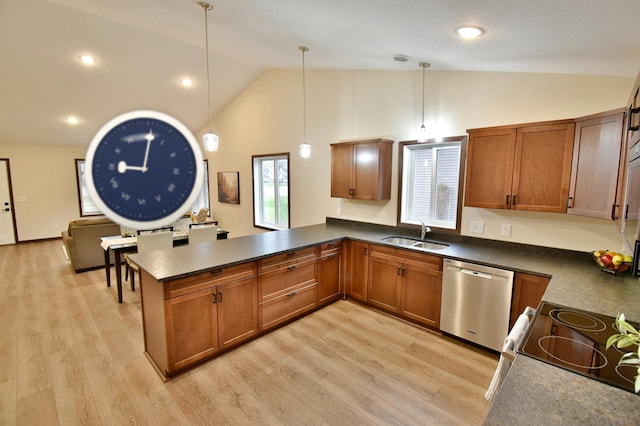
9h01
